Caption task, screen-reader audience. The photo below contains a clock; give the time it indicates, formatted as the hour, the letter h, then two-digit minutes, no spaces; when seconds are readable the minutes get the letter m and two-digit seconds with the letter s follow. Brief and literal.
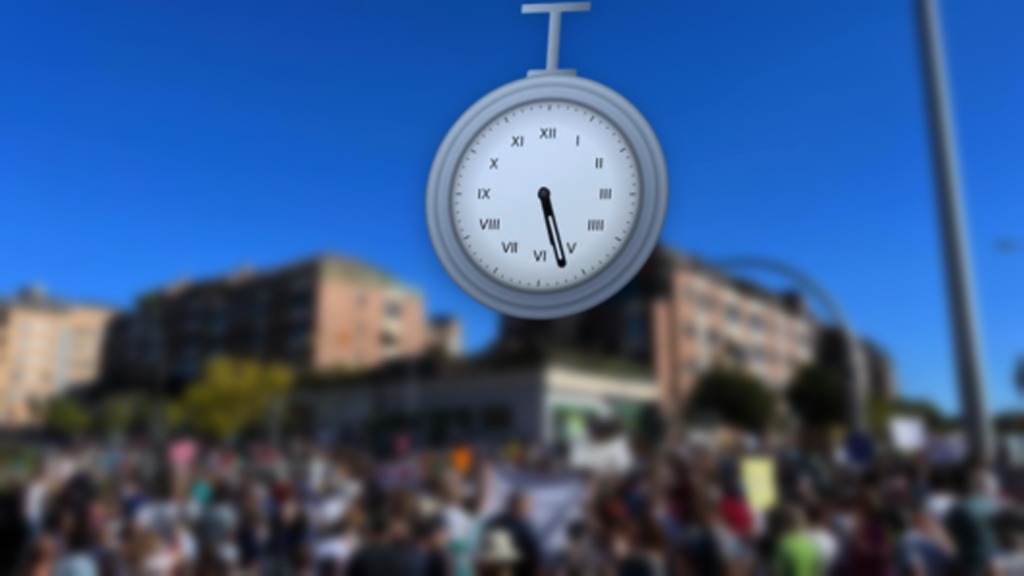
5h27
